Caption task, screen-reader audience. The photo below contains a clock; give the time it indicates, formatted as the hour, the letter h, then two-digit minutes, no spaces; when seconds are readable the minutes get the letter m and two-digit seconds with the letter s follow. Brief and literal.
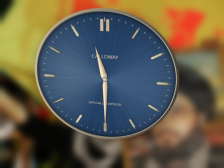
11h30
